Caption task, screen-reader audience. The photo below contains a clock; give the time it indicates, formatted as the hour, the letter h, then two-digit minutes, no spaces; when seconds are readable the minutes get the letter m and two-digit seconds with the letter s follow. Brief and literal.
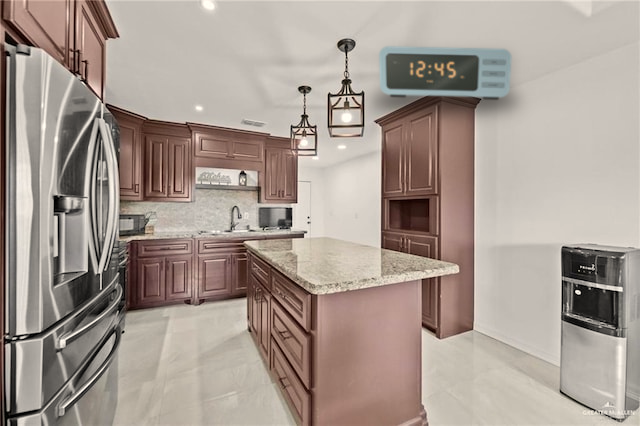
12h45
